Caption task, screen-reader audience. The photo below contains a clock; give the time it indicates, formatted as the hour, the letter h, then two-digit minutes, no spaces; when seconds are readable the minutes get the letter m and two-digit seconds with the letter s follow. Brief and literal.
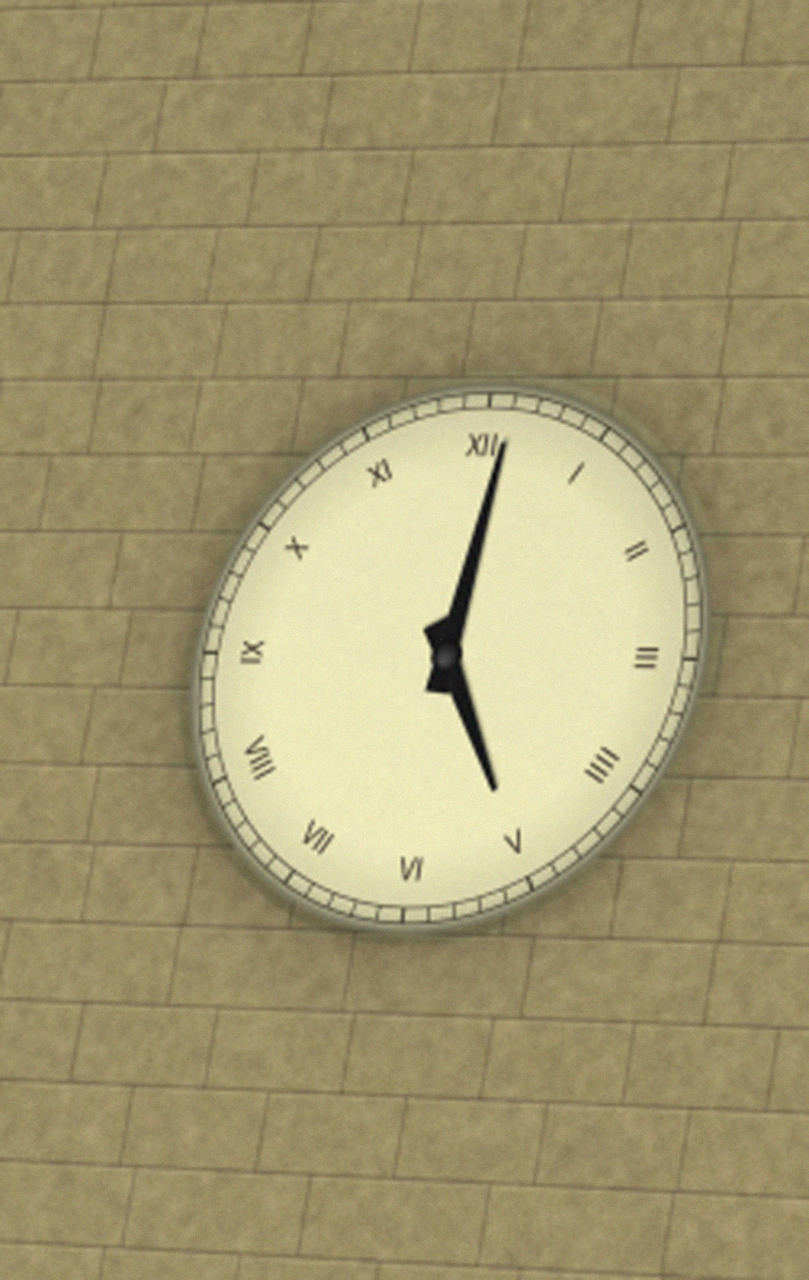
5h01
